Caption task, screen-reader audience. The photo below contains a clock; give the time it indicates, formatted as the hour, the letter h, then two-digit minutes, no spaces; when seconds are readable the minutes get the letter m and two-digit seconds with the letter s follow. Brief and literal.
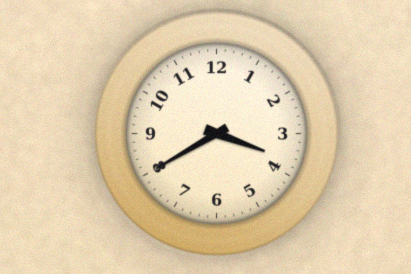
3h40
